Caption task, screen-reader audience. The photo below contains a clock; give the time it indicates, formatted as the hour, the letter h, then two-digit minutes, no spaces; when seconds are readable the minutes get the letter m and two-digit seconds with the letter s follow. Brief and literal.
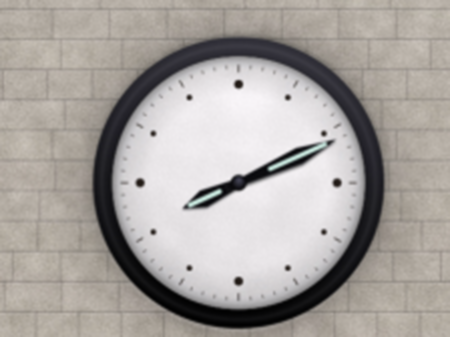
8h11
